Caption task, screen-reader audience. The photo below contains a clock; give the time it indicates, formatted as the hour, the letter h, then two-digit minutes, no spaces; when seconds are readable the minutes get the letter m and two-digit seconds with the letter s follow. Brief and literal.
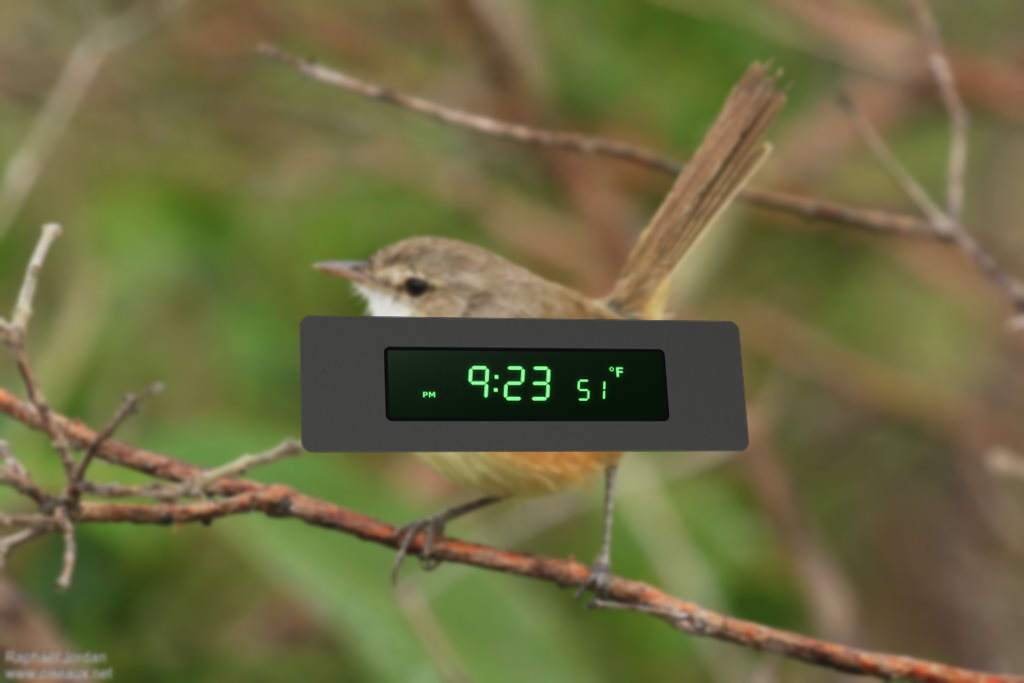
9h23
